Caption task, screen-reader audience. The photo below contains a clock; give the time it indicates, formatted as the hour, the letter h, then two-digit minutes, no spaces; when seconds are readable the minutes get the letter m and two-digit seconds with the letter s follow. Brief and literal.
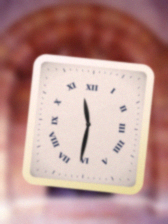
11h31
